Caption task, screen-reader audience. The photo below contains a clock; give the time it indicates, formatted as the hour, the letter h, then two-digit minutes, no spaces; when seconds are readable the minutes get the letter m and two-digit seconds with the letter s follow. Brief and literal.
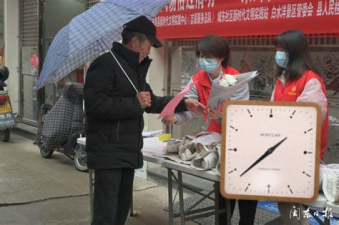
1h38
